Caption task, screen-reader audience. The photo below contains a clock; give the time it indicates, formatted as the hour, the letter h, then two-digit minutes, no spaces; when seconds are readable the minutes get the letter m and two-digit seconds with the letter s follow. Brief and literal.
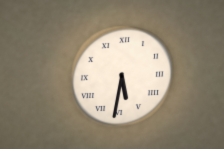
5h31
